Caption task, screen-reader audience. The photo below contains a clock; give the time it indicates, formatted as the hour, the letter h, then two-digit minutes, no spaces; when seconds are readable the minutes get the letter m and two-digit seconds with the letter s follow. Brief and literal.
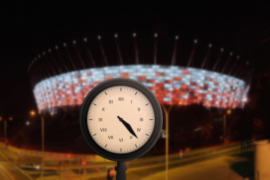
4h23
